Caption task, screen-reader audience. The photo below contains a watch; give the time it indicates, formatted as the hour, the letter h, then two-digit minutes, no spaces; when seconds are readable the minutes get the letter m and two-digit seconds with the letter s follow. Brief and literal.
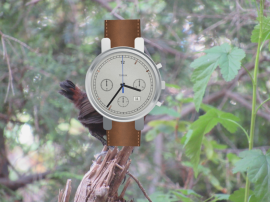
3h36
